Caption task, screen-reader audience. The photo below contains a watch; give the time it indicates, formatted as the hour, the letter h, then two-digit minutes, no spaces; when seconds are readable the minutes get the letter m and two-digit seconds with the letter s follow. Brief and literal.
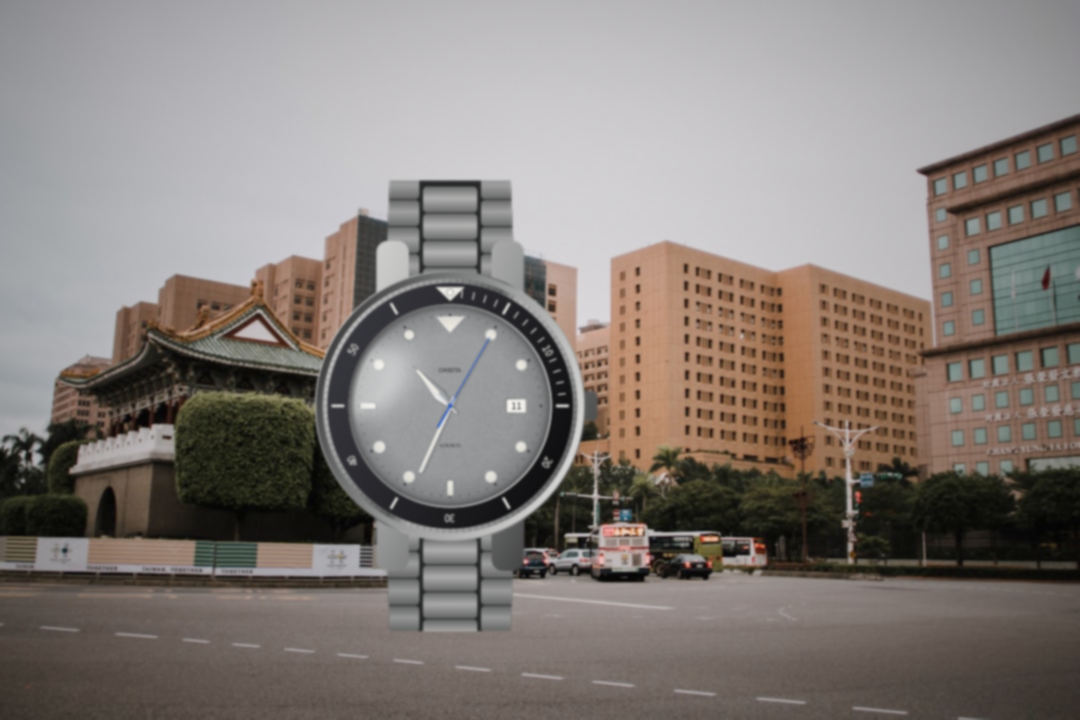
10h34m05s
